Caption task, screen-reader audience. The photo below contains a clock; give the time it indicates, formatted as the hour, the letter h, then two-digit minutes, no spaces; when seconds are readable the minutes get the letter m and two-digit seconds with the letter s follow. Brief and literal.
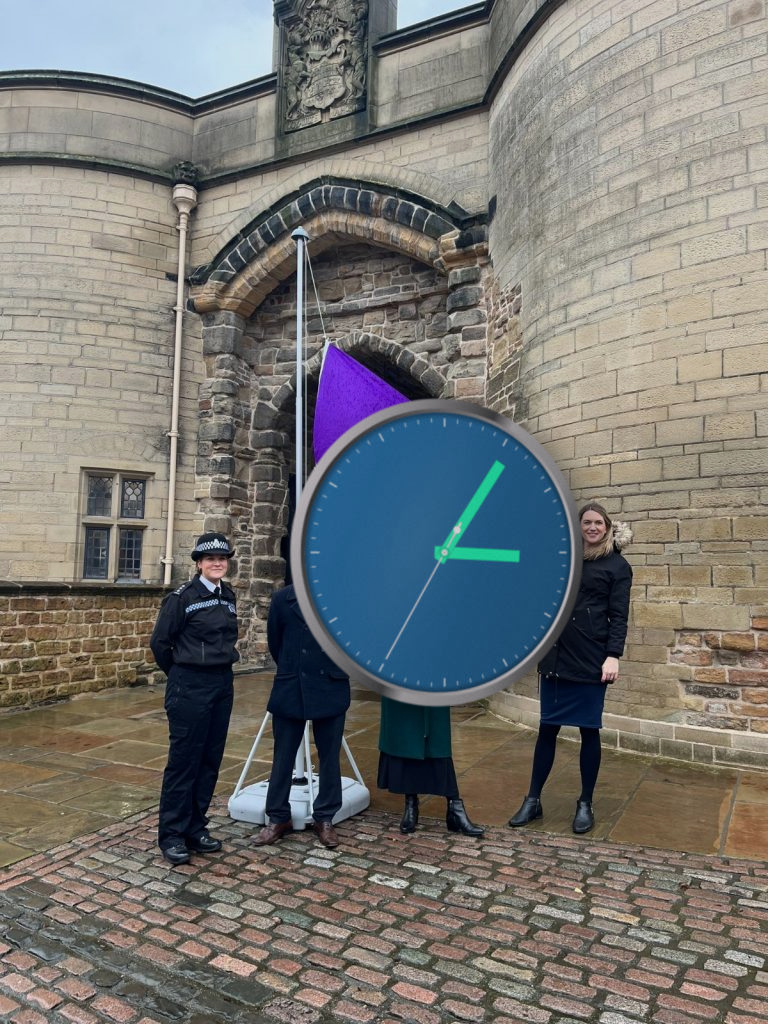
3h05m35s
